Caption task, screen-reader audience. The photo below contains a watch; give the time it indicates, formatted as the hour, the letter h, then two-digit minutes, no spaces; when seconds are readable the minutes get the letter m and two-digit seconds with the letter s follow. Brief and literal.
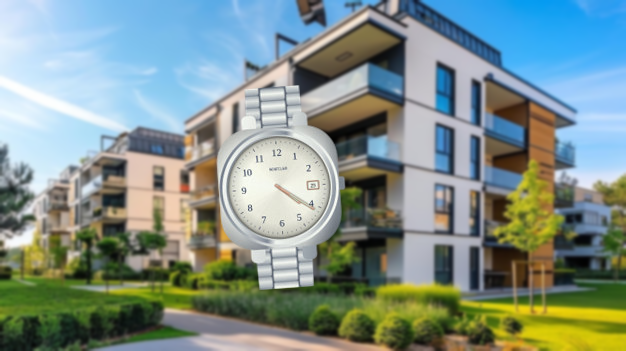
4h21
